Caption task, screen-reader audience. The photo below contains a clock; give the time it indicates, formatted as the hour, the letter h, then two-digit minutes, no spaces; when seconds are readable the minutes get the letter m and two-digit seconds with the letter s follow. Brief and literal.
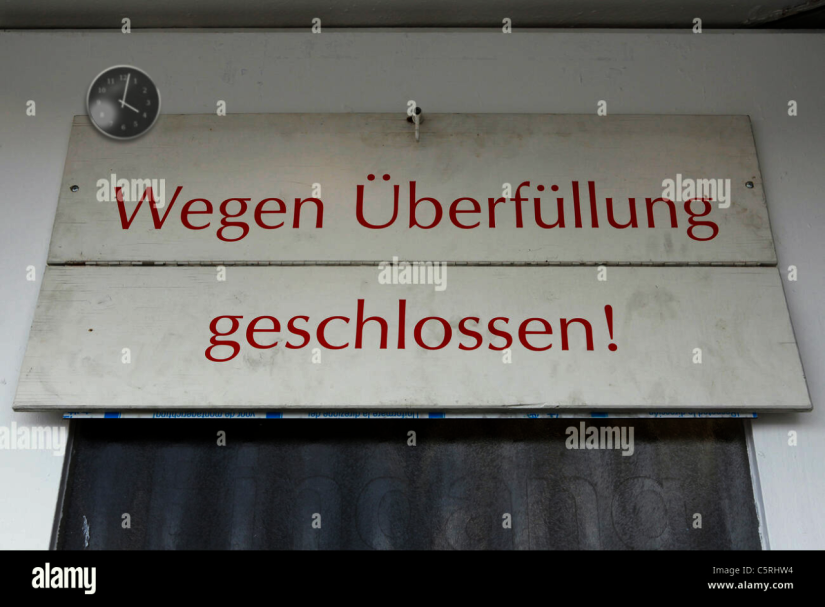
4h02
